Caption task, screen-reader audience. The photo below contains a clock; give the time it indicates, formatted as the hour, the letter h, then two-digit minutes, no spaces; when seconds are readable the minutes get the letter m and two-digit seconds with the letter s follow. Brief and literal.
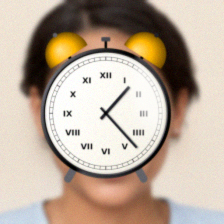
1h23
